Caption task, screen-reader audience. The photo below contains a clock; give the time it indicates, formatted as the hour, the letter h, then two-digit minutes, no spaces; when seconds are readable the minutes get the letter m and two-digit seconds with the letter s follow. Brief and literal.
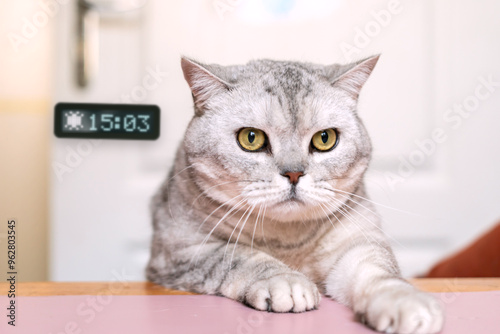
15h03
